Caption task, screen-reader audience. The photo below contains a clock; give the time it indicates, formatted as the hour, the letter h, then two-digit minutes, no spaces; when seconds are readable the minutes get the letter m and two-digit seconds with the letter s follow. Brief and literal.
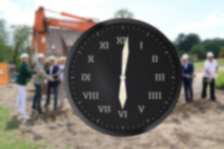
6h01
